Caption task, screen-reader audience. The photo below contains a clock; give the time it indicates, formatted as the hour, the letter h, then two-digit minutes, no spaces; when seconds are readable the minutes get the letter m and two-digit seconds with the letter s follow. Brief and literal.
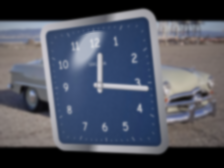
12h16
